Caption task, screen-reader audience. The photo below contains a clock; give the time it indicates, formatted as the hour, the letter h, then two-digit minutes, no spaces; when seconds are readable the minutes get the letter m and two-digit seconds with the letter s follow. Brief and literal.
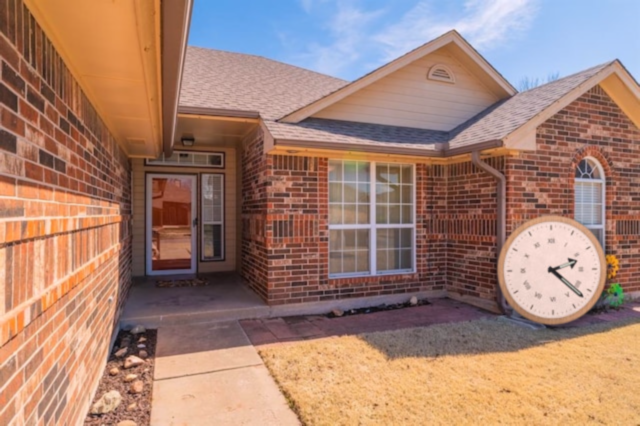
2h22
